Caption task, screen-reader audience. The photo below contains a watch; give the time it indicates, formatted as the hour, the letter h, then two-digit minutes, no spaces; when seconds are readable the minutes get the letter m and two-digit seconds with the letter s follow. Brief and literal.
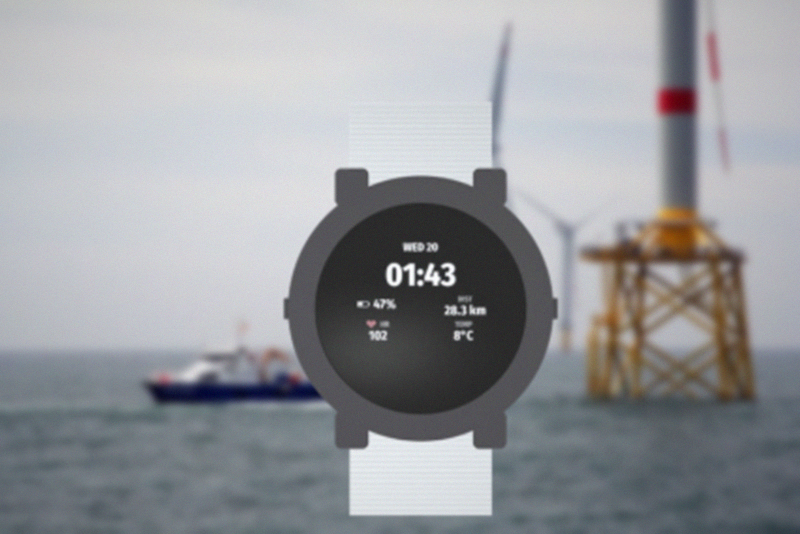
1h43
